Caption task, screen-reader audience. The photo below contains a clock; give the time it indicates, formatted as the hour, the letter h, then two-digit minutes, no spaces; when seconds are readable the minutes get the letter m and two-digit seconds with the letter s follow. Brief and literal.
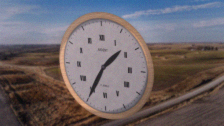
1h35
